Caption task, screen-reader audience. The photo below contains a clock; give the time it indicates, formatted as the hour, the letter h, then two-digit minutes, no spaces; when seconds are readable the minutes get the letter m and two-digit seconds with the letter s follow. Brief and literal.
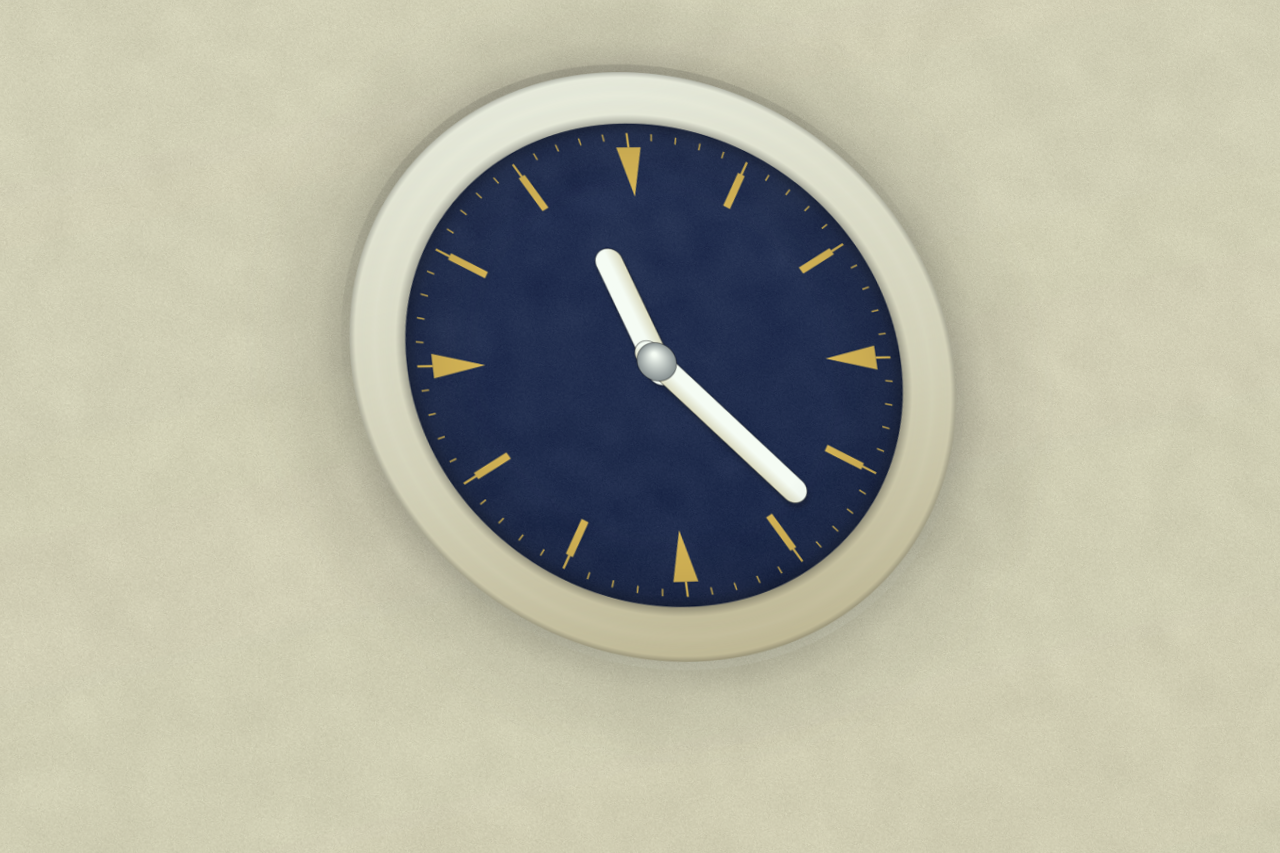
11h23
